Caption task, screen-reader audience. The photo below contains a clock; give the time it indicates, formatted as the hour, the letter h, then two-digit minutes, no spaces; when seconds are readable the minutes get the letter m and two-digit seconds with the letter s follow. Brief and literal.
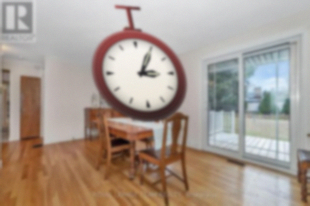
3h05
